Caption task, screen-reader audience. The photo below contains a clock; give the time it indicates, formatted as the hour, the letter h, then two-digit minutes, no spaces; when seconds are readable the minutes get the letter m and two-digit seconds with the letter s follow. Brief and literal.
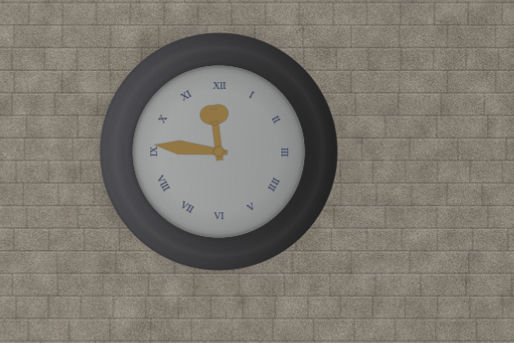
11h46
